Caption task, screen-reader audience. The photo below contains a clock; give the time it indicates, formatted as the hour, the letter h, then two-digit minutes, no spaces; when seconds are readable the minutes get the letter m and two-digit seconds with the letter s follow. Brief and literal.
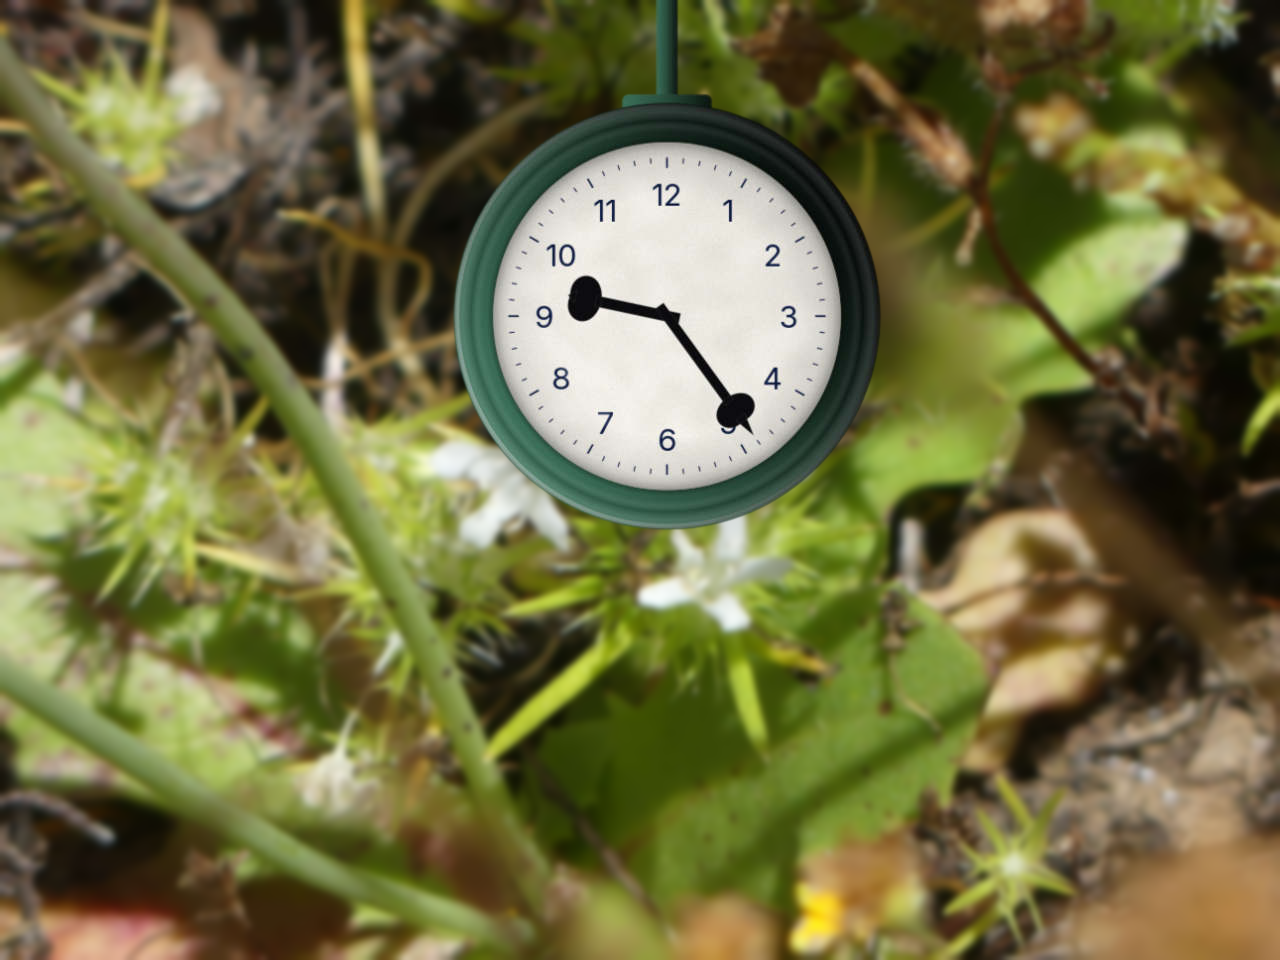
9h24
